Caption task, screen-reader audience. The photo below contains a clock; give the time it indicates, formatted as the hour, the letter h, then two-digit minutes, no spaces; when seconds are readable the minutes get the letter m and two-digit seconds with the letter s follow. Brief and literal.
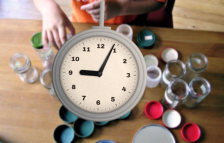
9h04
